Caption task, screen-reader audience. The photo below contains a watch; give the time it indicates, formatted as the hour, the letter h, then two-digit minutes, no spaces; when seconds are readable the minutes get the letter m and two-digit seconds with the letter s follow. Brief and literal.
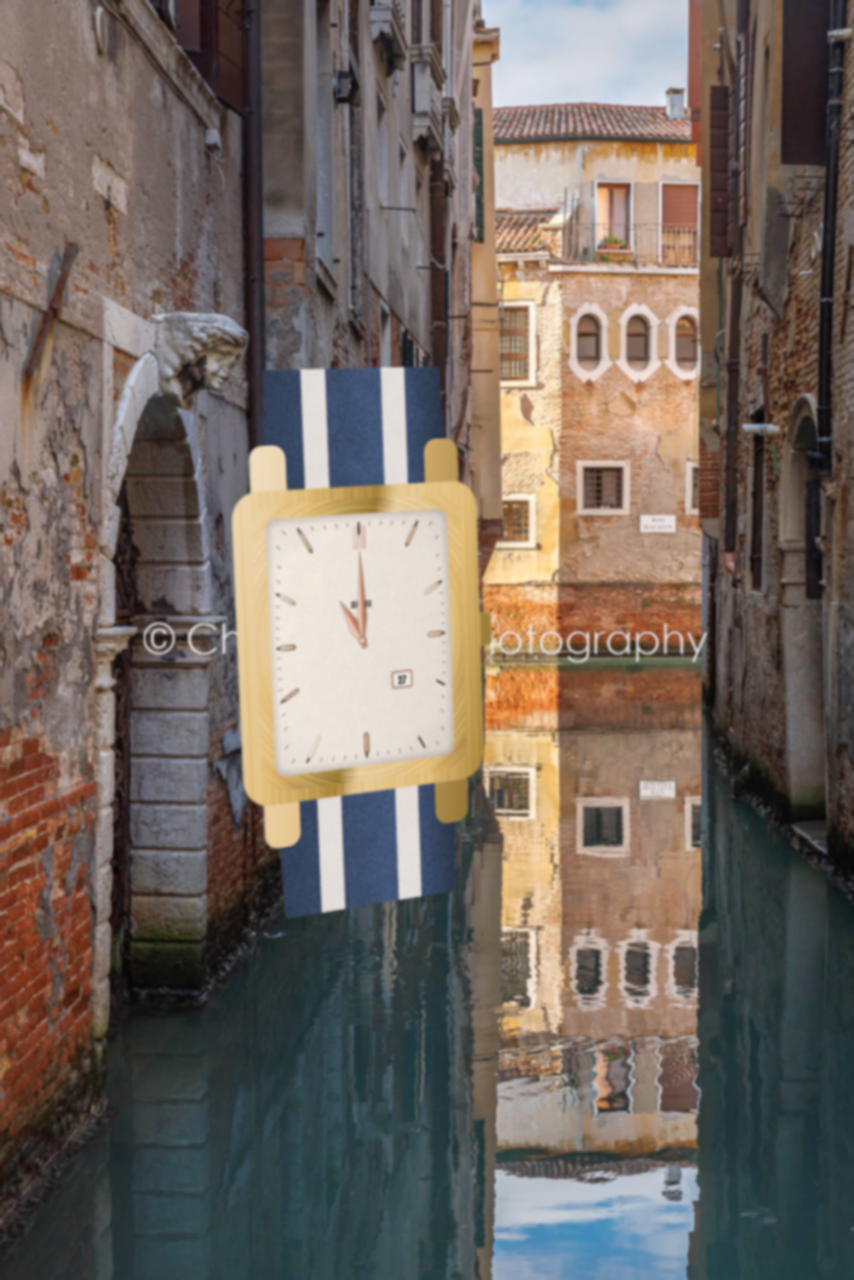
11h00
